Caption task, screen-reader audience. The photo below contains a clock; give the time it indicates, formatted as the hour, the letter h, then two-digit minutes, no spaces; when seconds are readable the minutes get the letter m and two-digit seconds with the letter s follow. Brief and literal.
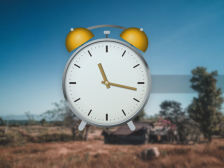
11h17
